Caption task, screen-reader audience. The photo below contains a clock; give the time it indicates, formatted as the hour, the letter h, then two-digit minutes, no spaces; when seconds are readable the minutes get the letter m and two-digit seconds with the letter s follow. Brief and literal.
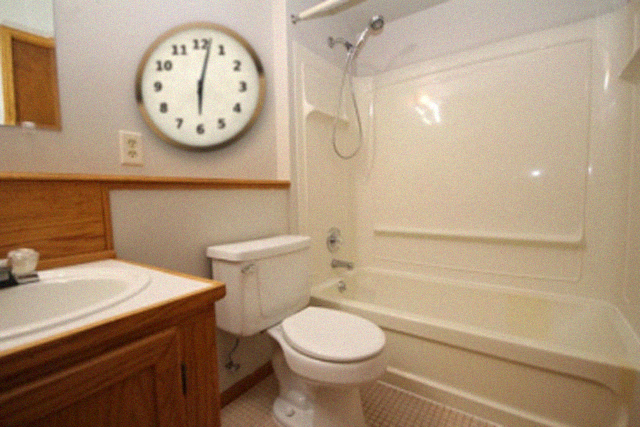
6h02
